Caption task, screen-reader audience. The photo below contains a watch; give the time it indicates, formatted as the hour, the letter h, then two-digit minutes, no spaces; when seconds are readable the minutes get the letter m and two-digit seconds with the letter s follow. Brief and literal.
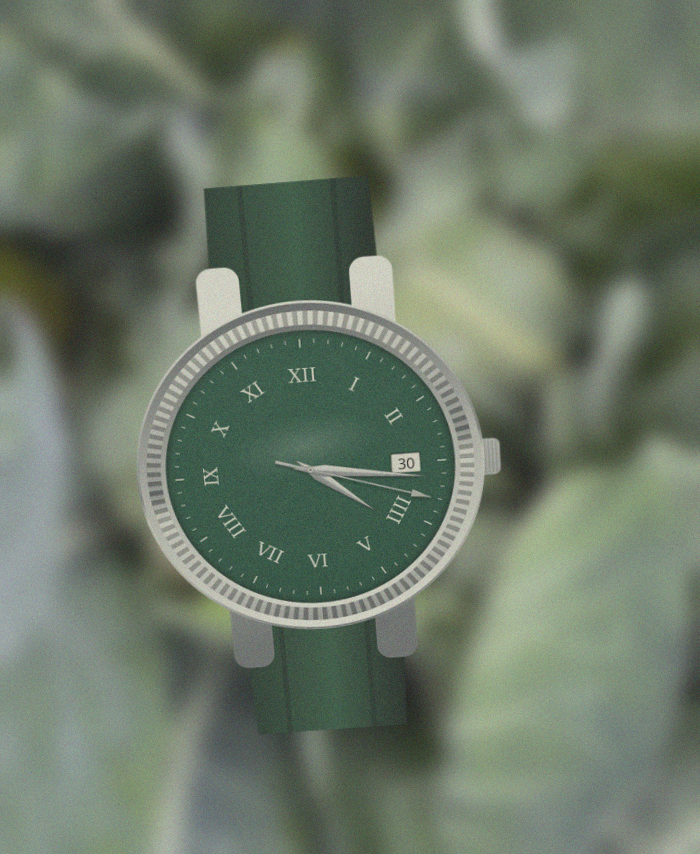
4h16m18s
